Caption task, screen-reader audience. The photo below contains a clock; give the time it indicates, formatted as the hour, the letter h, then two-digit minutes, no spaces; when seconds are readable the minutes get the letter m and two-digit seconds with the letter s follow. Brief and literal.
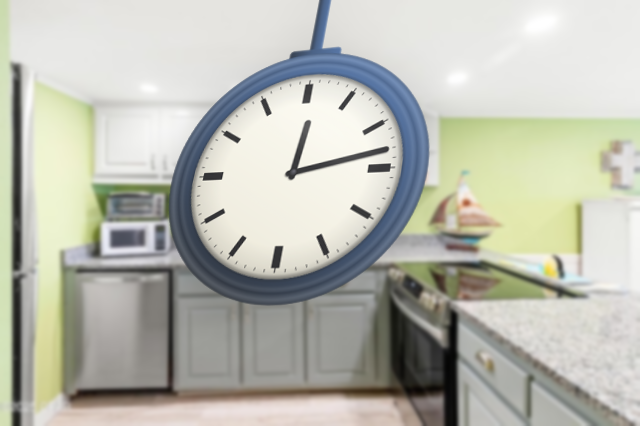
12h13
